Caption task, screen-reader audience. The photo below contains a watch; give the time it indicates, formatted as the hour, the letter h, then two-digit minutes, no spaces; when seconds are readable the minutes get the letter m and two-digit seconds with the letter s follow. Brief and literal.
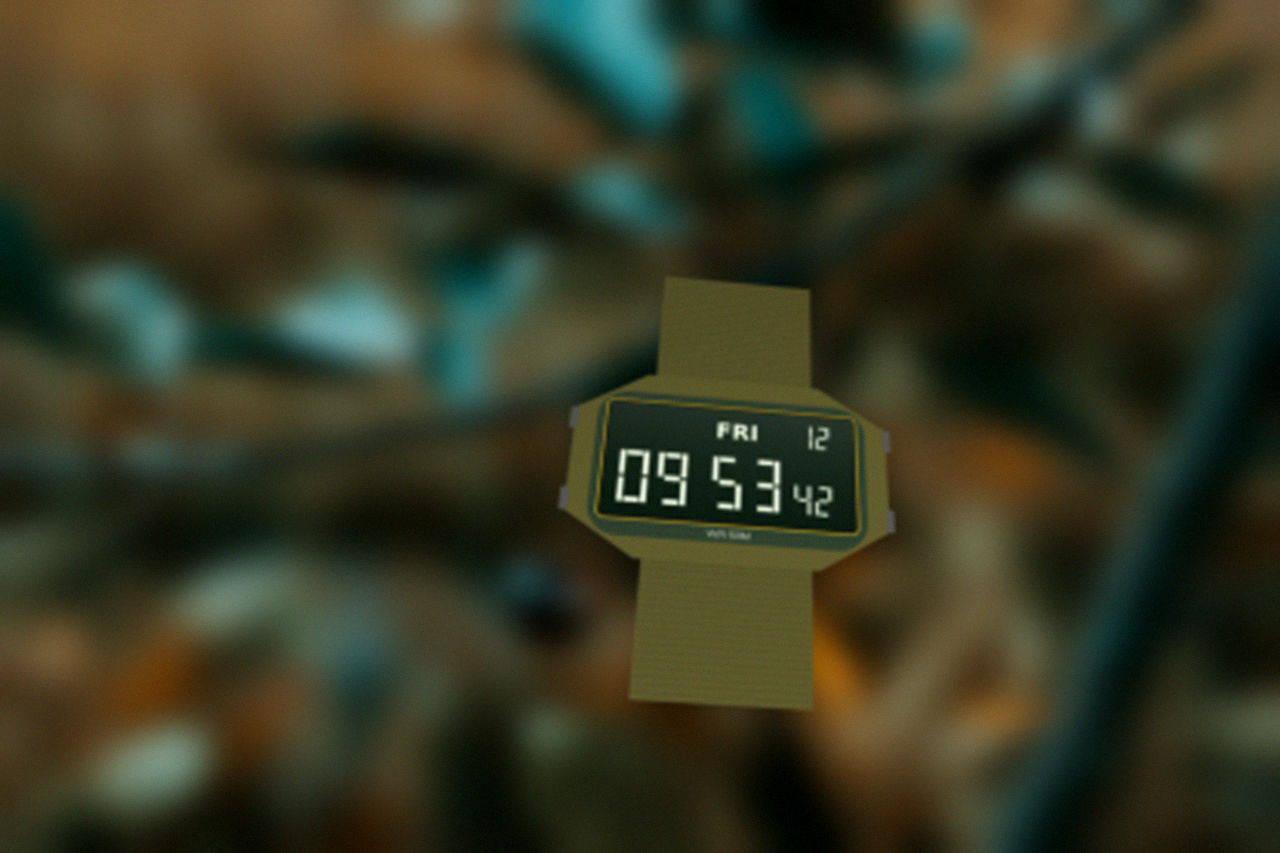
9h53m42s
